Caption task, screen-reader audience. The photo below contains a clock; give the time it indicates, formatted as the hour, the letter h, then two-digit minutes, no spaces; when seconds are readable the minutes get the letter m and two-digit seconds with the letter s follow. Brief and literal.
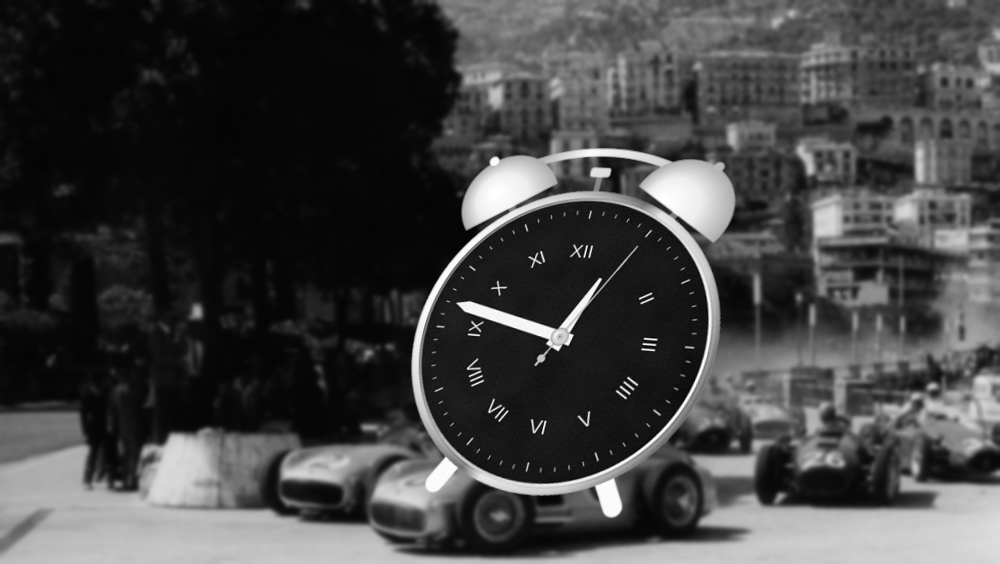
12h47m05s
